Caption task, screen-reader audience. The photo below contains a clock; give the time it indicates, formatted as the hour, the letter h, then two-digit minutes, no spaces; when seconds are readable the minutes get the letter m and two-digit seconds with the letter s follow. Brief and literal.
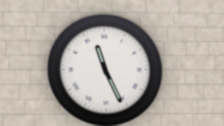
11h26
